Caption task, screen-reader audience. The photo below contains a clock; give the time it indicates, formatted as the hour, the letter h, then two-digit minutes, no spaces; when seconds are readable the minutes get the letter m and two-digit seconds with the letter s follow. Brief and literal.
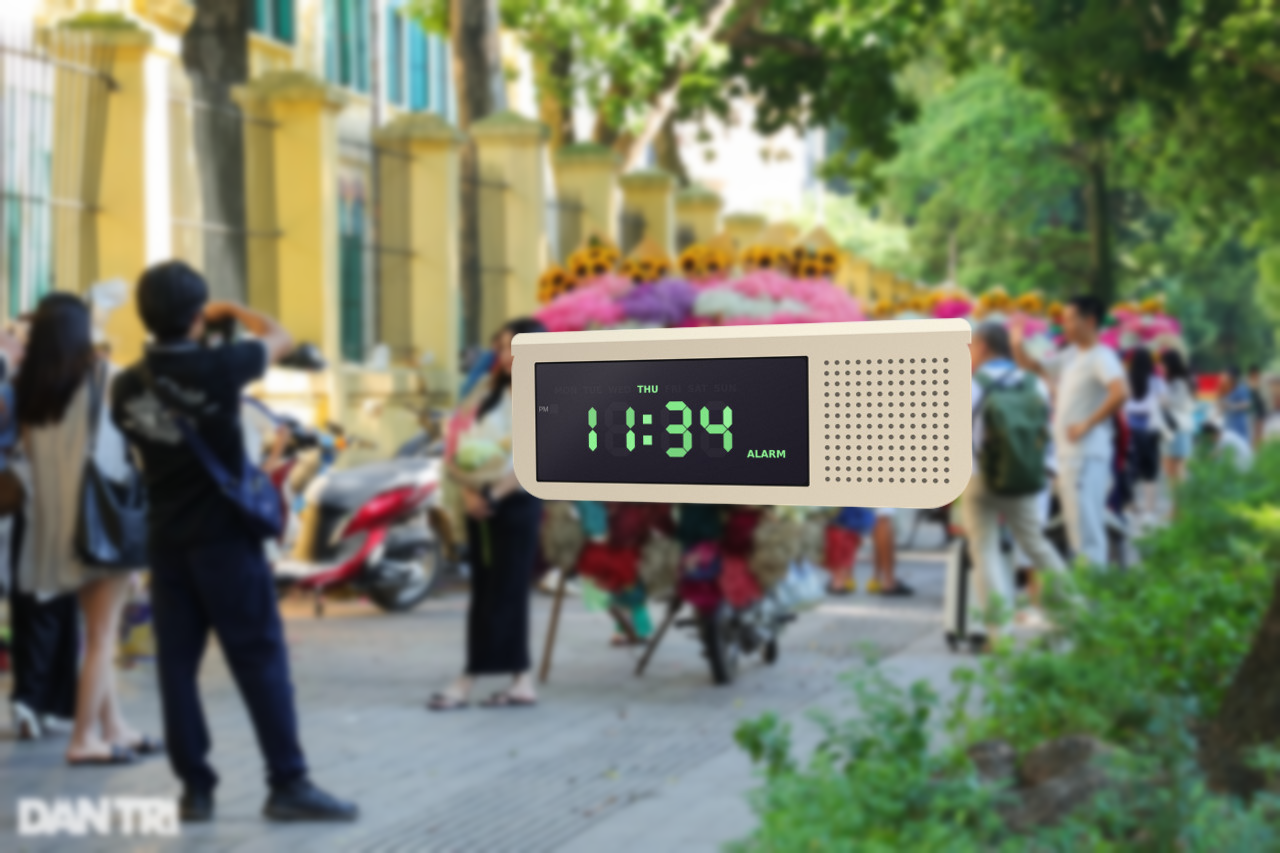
11h34
